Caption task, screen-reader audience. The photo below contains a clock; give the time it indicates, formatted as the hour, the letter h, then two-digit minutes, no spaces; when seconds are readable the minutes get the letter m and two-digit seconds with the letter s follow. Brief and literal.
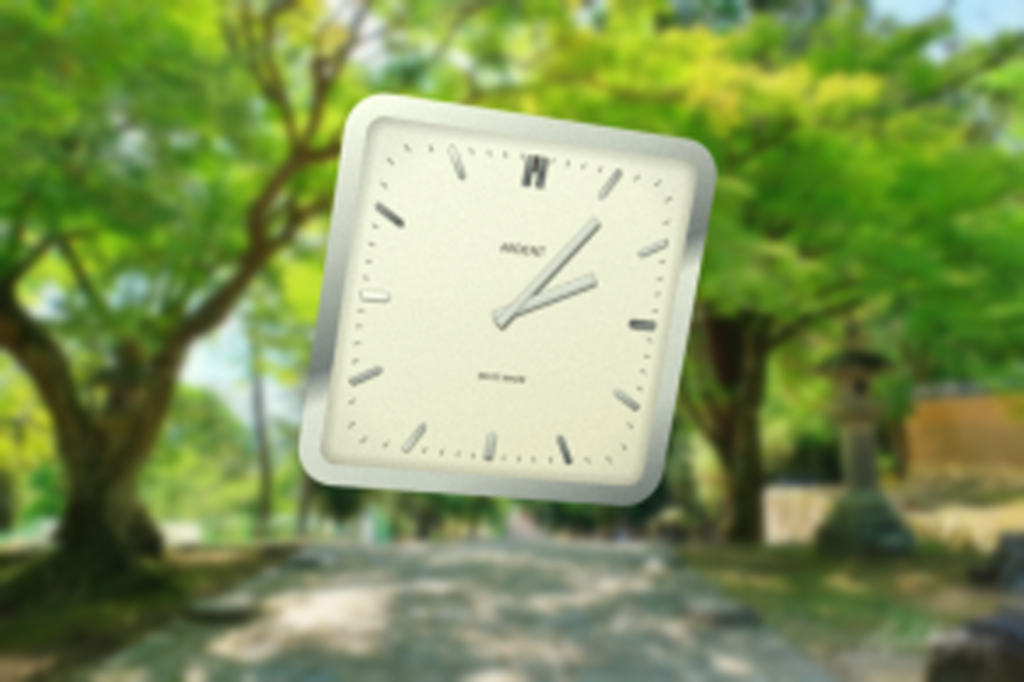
2h06
